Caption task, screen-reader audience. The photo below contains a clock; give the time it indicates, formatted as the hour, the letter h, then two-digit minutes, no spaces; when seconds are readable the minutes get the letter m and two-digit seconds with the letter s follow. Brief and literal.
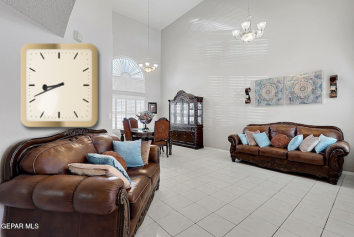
8h41
